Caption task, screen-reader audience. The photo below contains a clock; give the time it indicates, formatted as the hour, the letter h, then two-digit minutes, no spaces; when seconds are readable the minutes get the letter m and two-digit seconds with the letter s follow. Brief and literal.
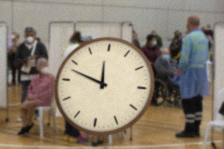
11h48
